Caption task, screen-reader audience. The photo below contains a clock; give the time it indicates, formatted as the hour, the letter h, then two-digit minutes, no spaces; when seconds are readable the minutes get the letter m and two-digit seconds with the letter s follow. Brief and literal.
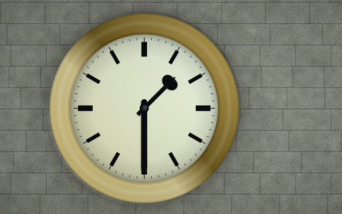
1h30
